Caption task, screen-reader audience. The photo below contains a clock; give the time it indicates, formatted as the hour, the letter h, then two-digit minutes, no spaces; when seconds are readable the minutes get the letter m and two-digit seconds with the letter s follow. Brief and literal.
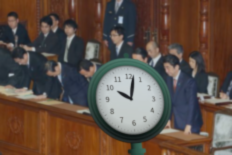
10h02
